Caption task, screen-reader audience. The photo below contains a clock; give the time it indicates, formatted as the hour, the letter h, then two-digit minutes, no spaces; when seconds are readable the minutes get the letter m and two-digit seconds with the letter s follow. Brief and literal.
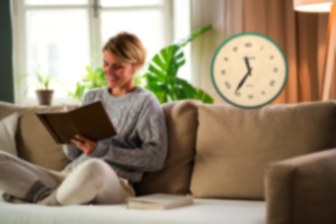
11h36
